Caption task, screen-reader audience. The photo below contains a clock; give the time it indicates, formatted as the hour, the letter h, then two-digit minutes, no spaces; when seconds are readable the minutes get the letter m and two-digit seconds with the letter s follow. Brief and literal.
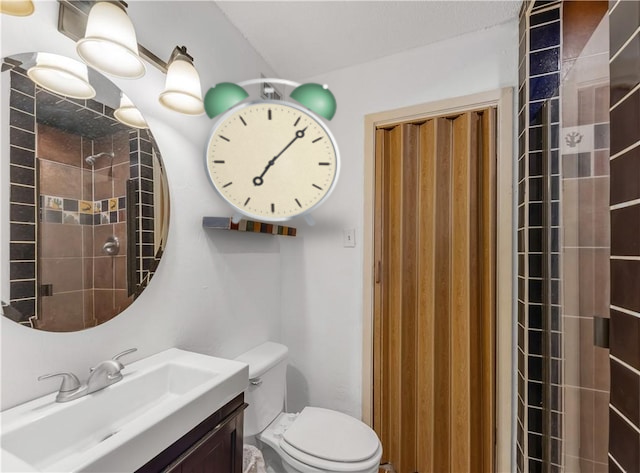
7h07
